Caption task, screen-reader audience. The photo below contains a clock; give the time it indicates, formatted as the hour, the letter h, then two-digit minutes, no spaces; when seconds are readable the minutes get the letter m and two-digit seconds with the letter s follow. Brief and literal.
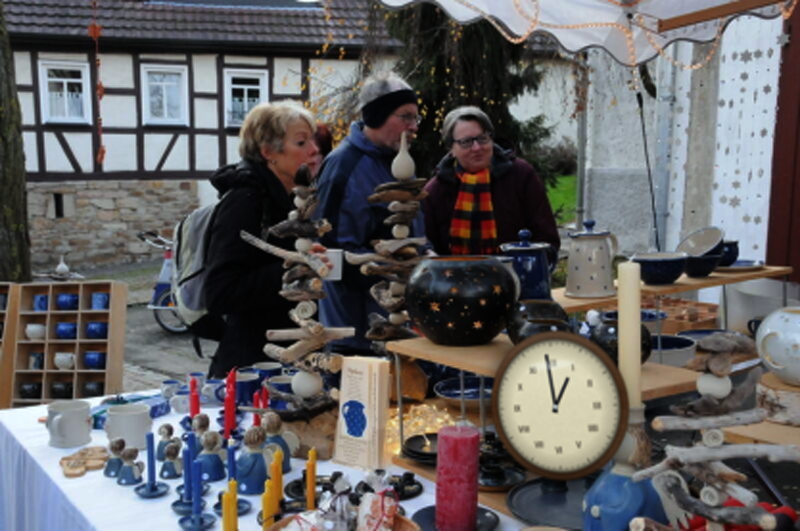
12h59
